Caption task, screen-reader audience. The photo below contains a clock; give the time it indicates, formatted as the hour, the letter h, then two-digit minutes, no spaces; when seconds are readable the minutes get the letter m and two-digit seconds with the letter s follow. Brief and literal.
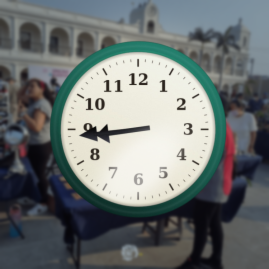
8h44
